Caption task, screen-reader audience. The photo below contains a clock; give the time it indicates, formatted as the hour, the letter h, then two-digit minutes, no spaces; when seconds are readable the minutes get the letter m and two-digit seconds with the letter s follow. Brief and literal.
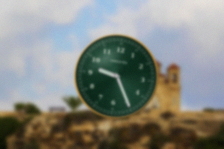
9h25
